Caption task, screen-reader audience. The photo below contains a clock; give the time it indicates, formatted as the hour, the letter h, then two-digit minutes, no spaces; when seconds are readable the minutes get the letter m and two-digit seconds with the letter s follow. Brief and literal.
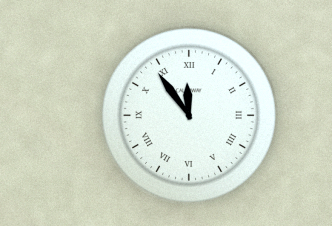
11h54
